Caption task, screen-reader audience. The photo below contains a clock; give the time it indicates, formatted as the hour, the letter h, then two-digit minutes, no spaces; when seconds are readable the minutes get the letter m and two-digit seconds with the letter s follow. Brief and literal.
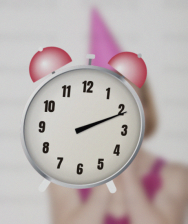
2h11
